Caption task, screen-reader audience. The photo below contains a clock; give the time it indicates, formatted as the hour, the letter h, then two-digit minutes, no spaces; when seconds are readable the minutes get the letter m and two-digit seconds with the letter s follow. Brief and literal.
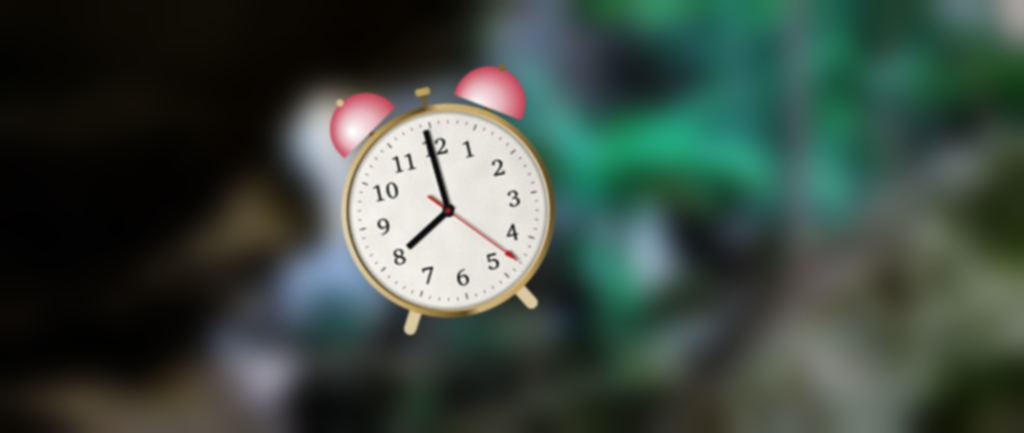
7h59m23s
